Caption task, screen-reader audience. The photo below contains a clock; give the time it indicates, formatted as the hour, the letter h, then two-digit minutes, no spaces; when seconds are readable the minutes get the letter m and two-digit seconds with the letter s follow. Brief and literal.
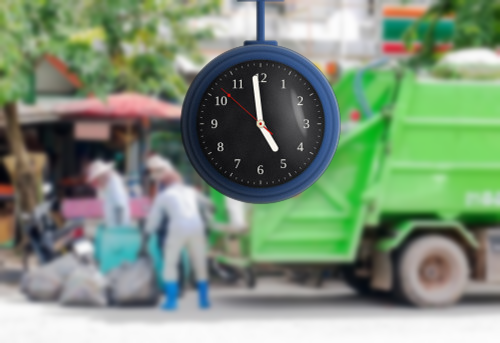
4h58m52s
